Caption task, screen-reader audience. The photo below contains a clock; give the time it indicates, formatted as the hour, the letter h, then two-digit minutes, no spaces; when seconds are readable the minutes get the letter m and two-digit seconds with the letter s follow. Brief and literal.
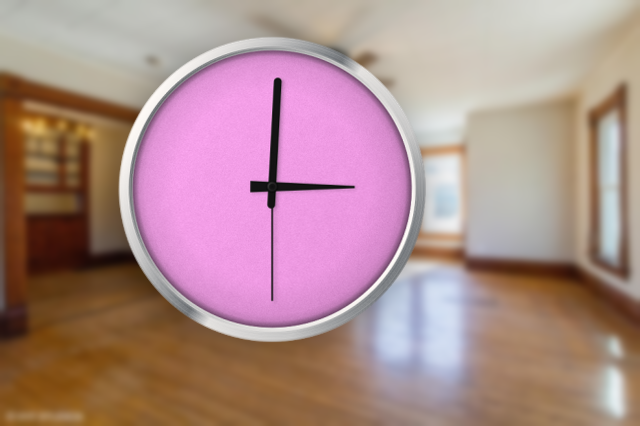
3h00m30s
